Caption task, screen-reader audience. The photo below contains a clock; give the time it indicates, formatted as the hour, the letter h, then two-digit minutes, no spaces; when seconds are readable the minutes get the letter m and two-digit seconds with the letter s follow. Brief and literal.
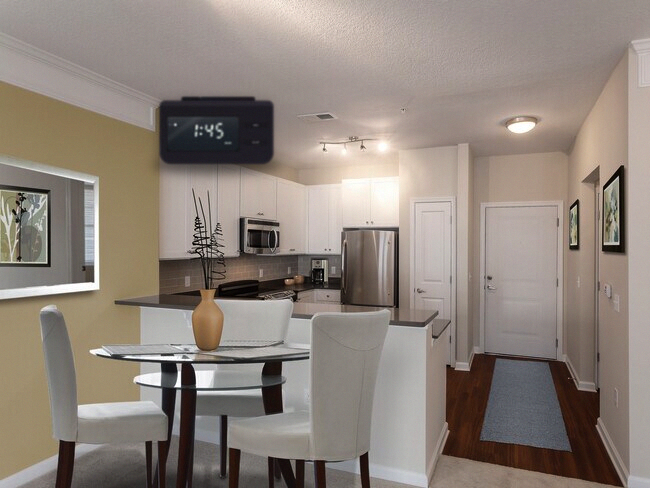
1h45
